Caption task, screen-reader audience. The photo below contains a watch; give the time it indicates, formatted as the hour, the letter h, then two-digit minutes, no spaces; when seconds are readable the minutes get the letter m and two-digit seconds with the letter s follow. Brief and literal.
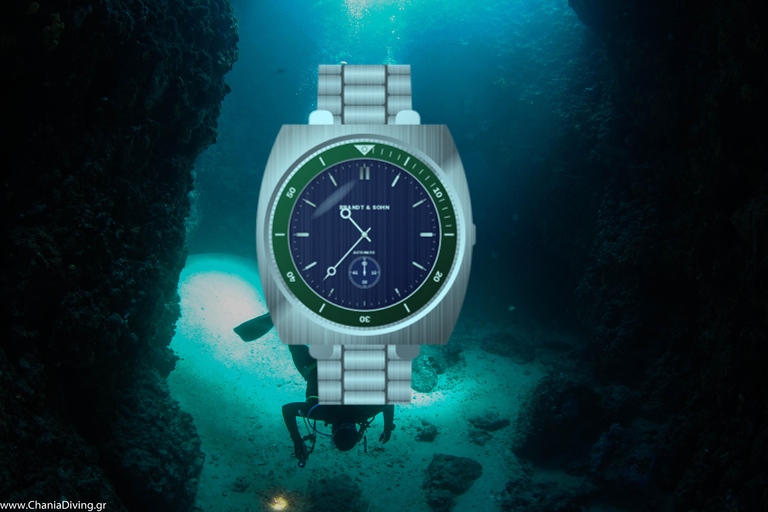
10h37
